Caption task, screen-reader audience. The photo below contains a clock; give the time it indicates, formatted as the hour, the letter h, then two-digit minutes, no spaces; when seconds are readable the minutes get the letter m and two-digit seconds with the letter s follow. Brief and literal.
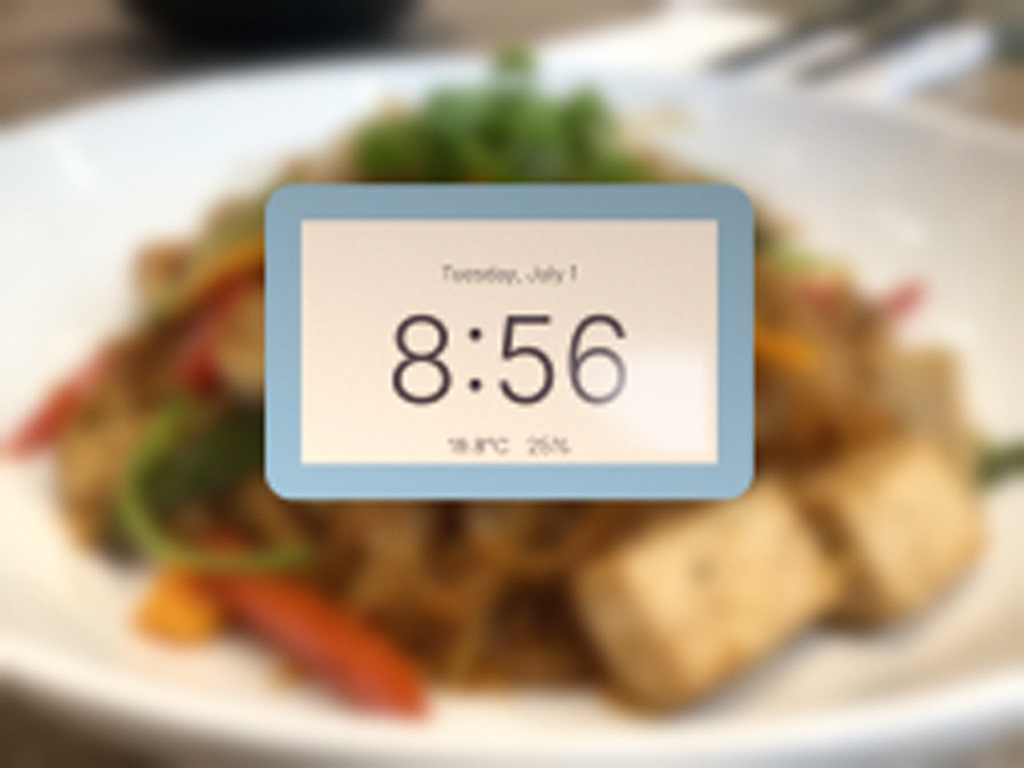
8h56
